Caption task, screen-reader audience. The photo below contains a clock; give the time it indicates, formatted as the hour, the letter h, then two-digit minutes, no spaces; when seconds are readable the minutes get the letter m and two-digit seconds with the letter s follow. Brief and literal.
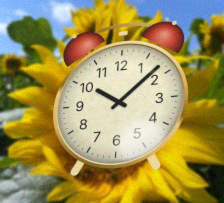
10h08
